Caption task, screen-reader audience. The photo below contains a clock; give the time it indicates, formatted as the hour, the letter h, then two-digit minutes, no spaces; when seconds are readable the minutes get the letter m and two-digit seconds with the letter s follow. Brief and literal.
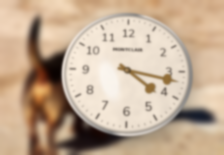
4h17
